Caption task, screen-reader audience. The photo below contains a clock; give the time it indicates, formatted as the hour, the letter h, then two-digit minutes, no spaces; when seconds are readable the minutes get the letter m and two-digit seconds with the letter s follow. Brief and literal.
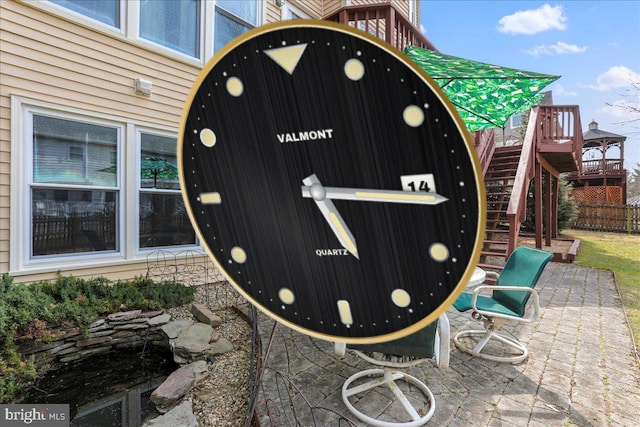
5h16
